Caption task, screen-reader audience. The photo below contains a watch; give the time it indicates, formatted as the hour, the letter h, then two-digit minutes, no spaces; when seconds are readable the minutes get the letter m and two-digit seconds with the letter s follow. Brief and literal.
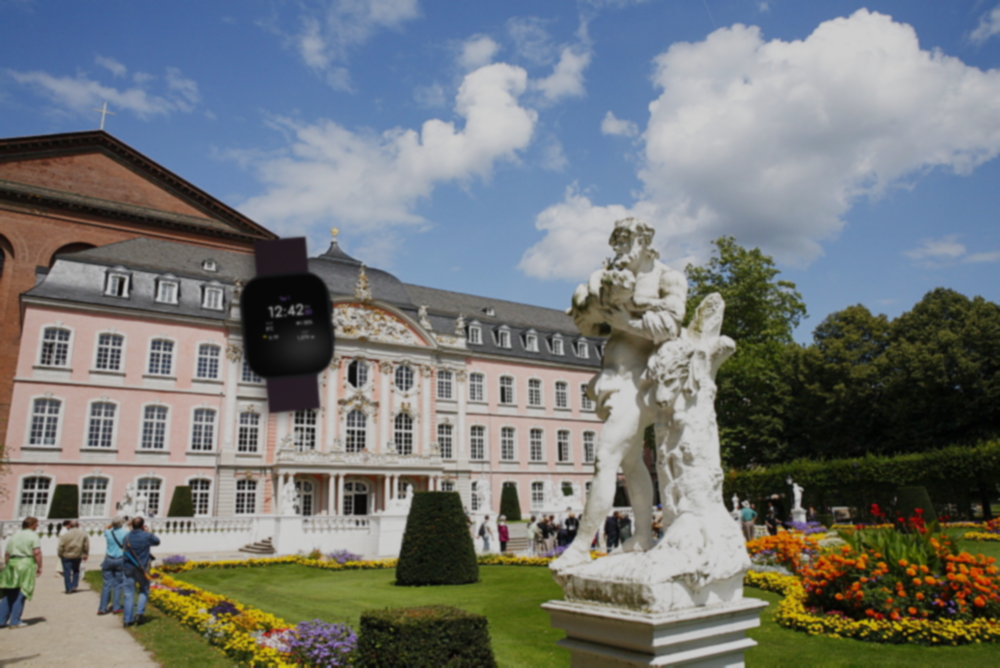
12h42
